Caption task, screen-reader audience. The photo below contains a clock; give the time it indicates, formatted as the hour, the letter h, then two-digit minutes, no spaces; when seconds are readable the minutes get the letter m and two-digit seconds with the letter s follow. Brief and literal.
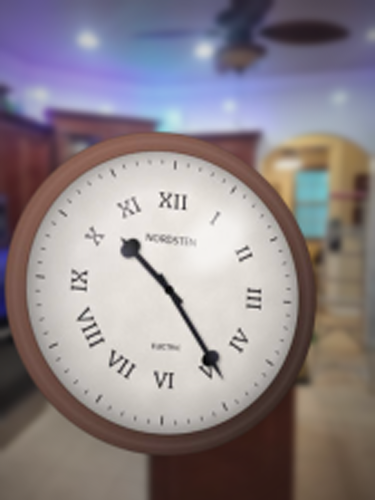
10h24
